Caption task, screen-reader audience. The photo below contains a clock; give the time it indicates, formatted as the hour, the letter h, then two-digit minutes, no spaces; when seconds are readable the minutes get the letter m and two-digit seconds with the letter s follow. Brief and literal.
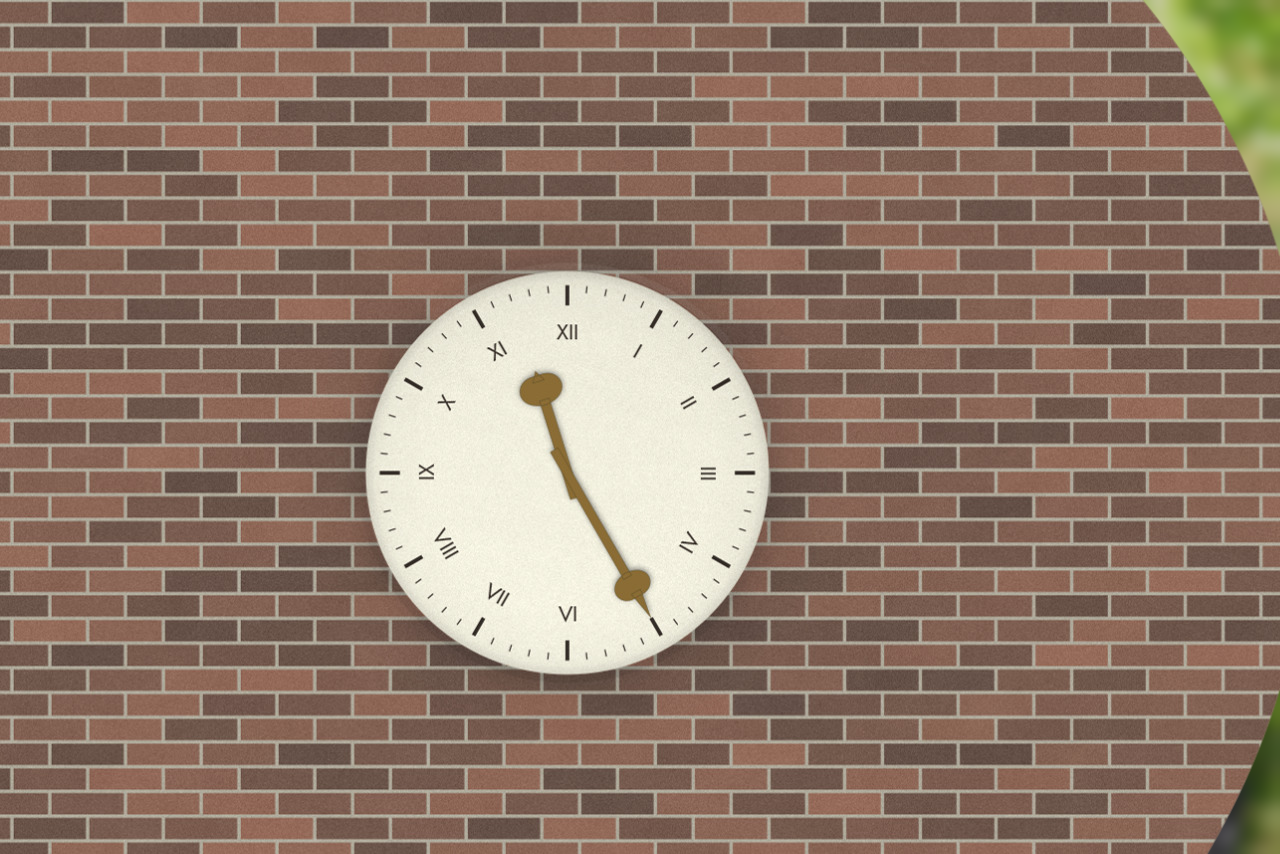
11h25
